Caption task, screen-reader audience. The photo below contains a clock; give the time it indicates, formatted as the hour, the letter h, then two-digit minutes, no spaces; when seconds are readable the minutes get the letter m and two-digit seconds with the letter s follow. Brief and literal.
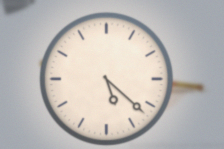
5h22
